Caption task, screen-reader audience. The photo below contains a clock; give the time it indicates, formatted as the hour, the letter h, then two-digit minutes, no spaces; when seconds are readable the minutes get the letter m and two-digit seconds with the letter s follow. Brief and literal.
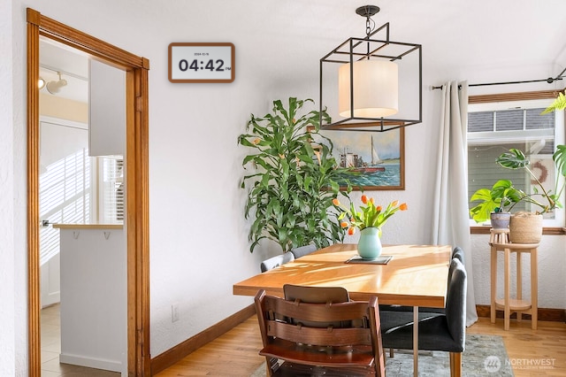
4h42
